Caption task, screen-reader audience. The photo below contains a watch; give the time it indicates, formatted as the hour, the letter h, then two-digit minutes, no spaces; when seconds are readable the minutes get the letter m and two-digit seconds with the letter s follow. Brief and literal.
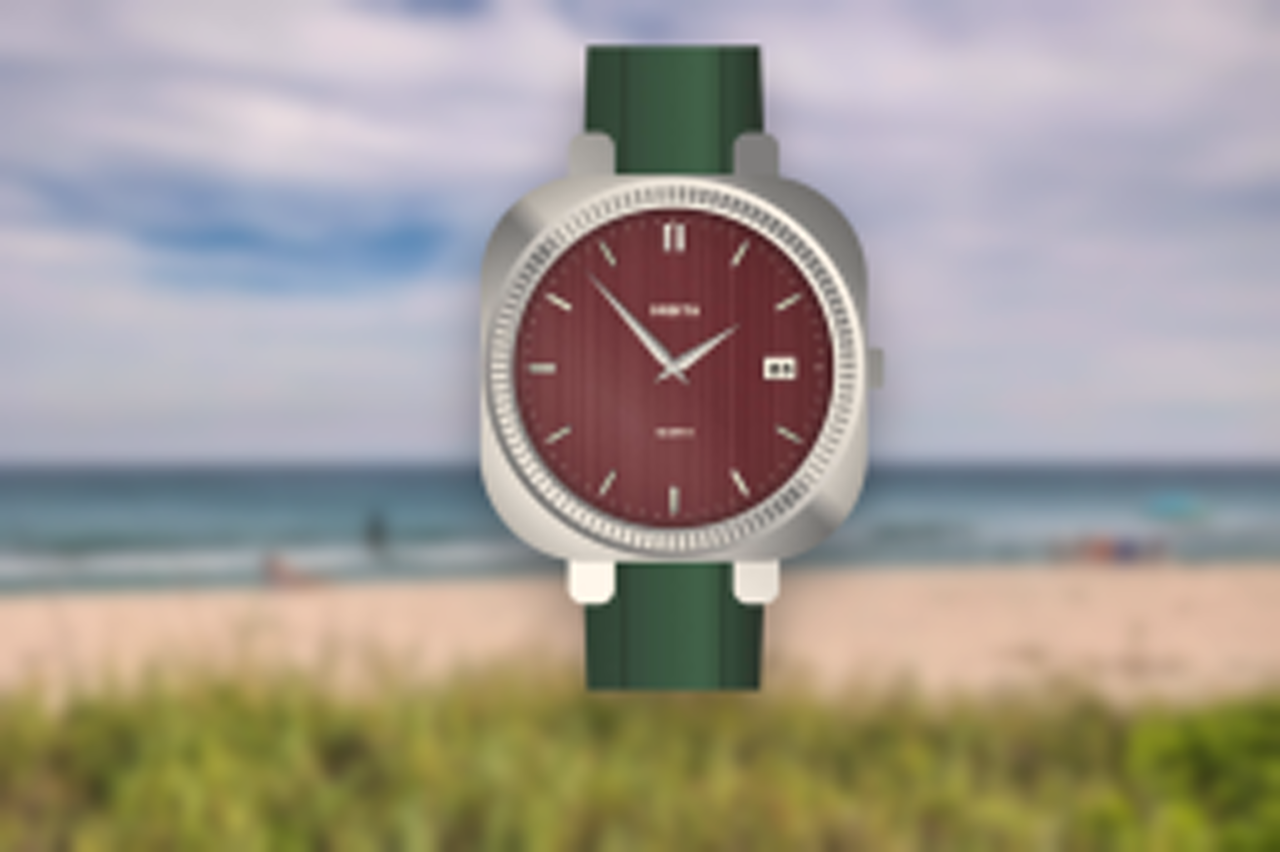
1h53
